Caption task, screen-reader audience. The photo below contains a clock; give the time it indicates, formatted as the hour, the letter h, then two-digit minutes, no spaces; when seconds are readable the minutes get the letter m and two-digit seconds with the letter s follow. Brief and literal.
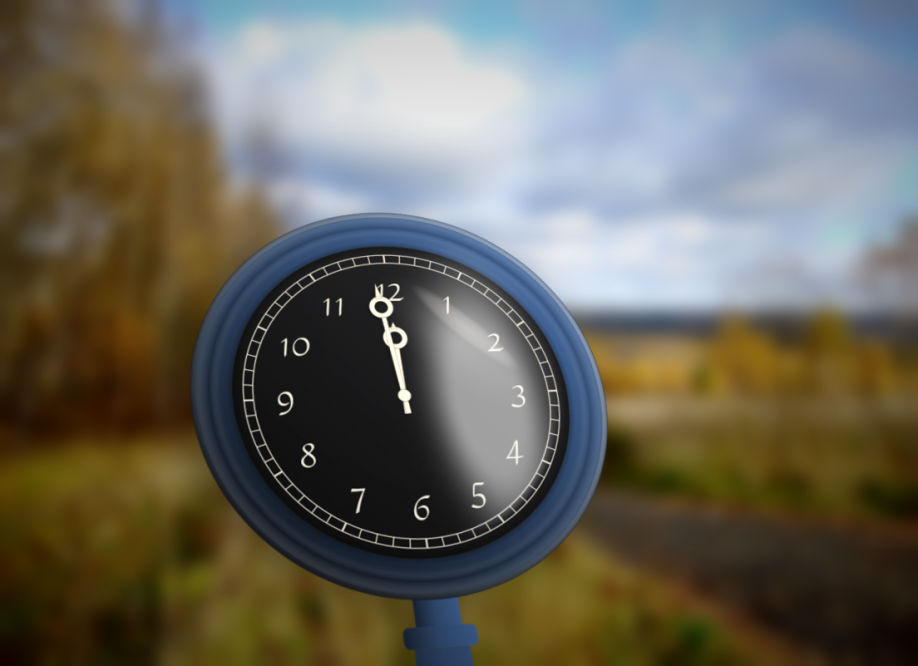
11h59
